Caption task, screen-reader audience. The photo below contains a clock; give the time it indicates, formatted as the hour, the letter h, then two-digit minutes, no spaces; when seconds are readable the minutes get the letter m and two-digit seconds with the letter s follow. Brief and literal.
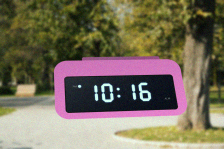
10h16
